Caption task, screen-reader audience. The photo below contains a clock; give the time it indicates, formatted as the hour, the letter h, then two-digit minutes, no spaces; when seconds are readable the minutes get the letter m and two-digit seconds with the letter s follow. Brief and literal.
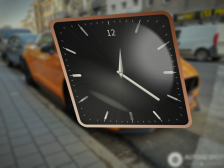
12h22
